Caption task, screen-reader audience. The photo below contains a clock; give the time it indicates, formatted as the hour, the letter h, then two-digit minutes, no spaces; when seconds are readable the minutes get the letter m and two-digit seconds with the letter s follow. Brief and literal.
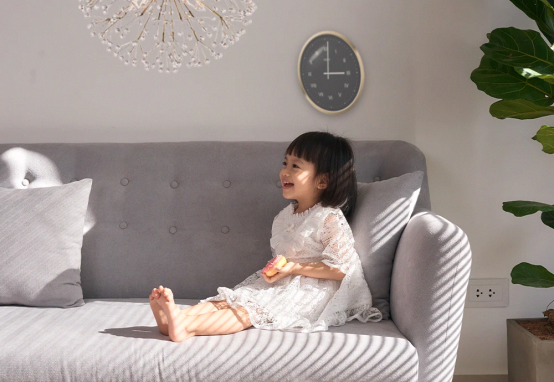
3h01
